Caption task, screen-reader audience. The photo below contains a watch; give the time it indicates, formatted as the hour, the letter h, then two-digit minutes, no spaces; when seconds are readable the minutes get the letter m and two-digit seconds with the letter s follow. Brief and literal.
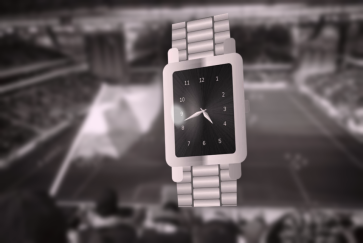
4h42
